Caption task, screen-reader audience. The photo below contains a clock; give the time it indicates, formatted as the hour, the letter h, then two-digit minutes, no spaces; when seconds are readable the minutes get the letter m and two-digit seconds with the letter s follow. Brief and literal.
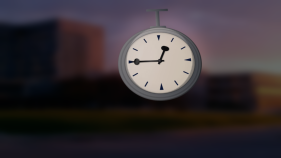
12h45
